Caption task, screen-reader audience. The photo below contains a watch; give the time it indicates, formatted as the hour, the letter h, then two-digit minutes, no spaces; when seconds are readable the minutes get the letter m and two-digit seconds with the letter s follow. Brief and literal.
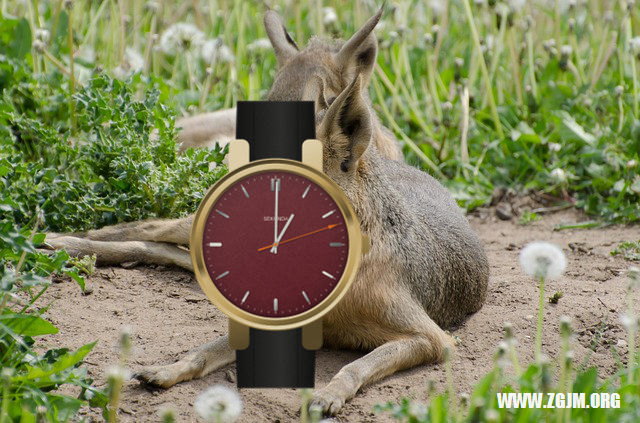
1h00m12s
